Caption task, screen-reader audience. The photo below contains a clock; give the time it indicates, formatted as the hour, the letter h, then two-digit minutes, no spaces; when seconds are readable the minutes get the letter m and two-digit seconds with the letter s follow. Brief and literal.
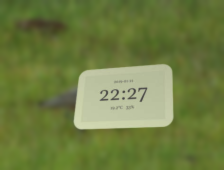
22h27
